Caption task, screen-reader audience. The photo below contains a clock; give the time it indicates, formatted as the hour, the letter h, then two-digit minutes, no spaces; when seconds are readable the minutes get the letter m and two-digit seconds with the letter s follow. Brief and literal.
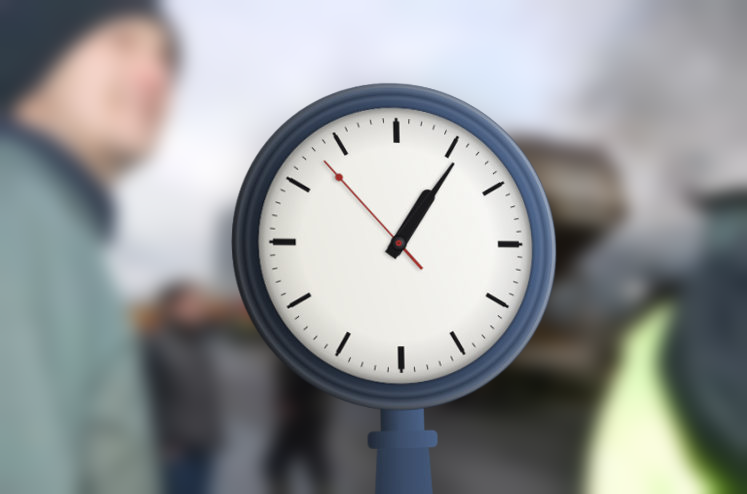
1h05m53s
